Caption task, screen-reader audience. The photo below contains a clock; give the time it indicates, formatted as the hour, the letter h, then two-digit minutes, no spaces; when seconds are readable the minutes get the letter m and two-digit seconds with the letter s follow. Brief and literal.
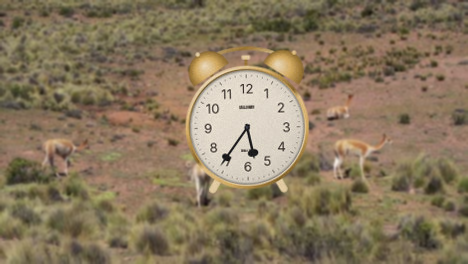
5h36
